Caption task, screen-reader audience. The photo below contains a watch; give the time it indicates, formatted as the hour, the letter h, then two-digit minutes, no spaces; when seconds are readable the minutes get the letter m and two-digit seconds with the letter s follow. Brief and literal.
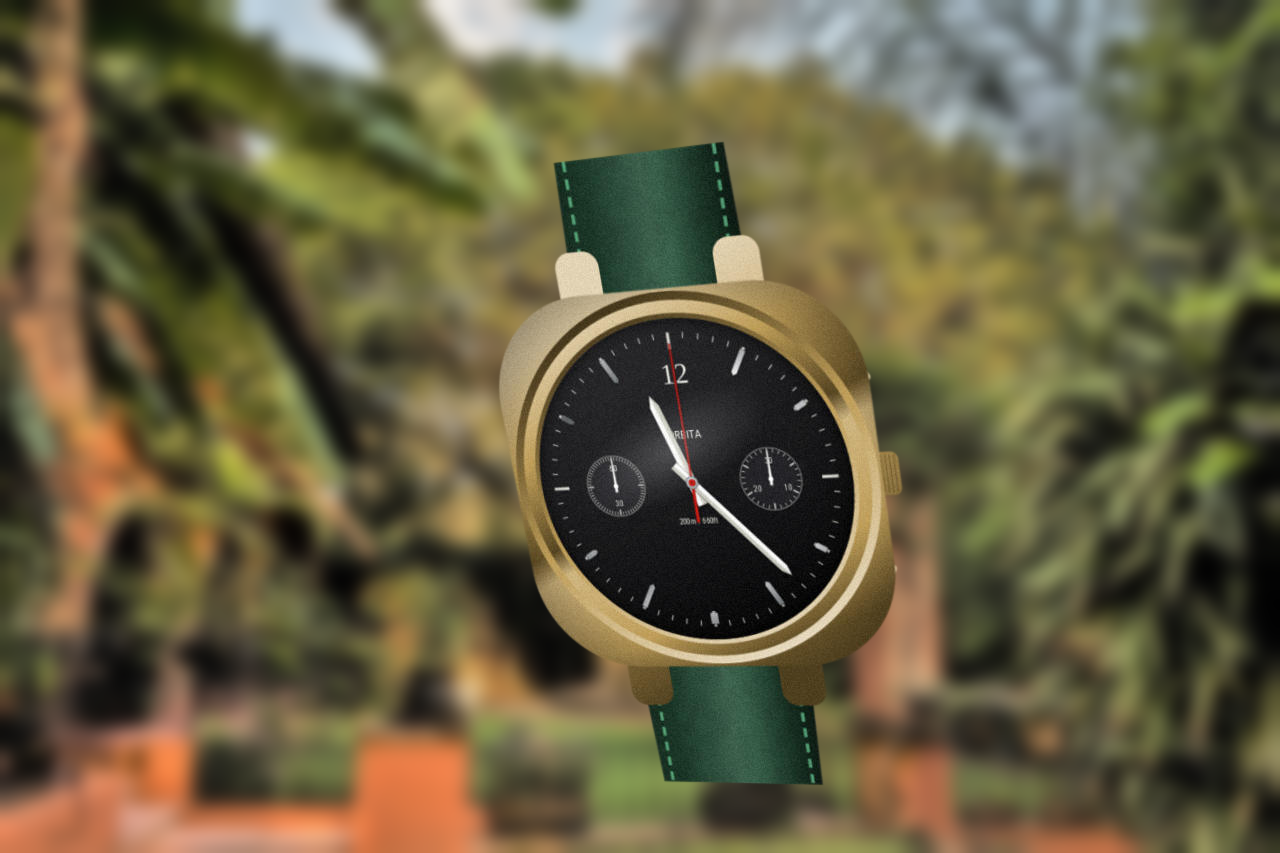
11h23
